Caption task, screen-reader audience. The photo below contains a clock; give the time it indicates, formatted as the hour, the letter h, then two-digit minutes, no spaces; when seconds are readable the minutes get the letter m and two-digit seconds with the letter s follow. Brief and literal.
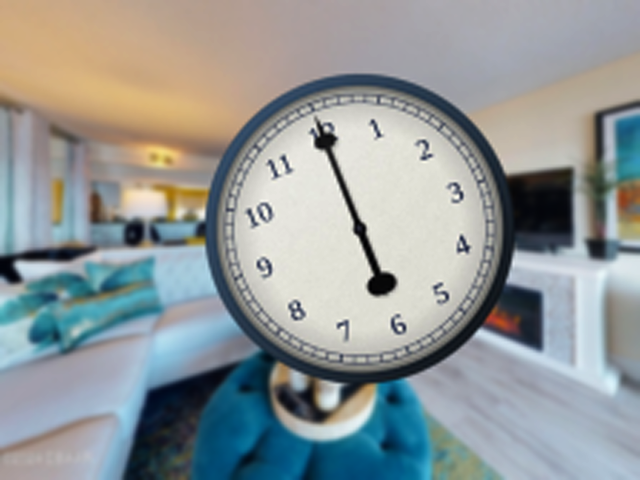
6h00
